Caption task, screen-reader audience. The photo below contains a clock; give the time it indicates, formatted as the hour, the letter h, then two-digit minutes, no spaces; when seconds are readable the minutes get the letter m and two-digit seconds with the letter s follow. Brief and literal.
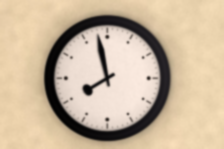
7h58
